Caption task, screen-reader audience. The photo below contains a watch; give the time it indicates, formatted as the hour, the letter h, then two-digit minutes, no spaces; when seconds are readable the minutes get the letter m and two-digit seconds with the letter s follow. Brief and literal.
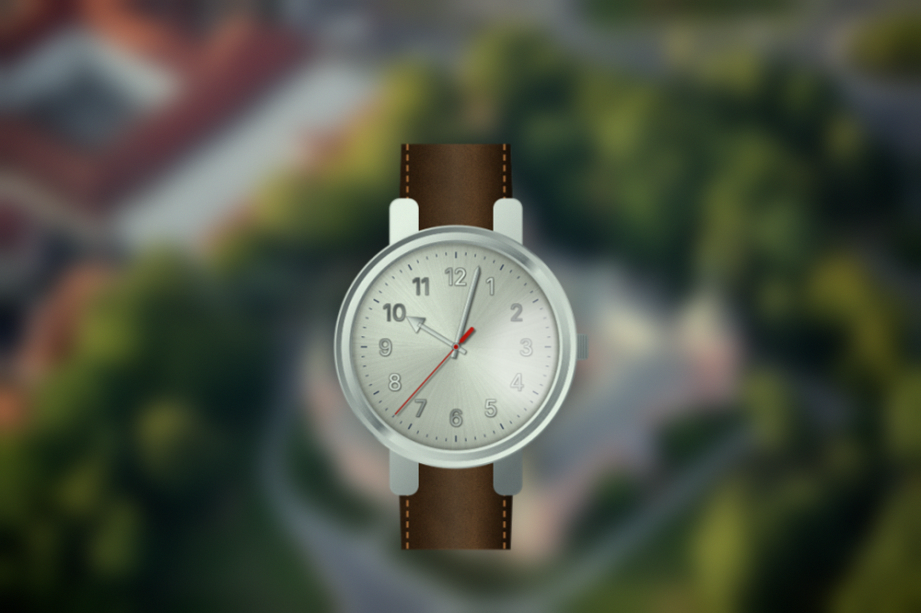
10h02m37s
